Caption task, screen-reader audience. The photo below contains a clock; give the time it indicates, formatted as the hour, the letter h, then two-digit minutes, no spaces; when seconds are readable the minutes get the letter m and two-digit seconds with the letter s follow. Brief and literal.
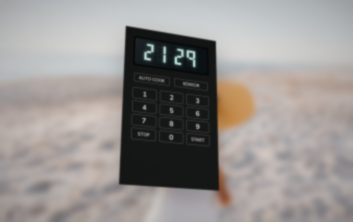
21h29
